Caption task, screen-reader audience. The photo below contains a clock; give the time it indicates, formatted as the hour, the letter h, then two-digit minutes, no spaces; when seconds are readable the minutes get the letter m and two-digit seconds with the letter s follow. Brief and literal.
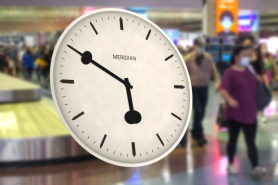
5h50
